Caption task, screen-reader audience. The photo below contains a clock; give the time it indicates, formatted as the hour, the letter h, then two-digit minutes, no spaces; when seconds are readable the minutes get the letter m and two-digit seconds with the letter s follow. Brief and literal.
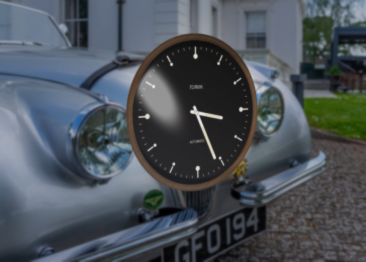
3h26
